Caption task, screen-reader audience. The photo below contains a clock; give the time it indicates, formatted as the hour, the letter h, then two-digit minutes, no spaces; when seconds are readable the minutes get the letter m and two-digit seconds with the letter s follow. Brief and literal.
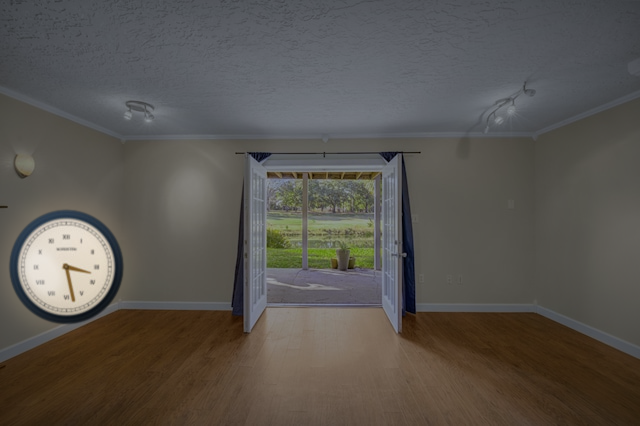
3h28
